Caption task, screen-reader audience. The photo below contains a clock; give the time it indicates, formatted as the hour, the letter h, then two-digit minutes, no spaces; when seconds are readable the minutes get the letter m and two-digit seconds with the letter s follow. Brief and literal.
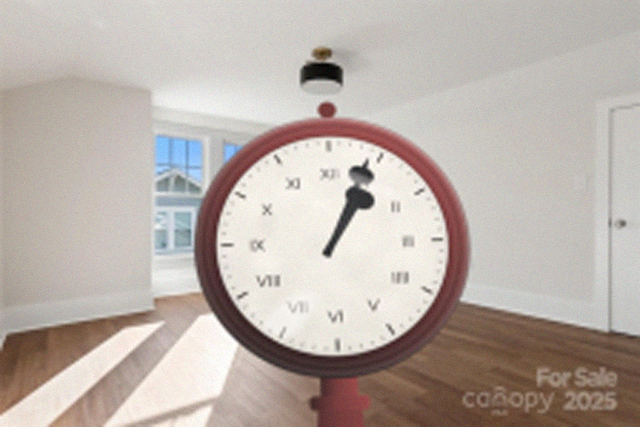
1h04
